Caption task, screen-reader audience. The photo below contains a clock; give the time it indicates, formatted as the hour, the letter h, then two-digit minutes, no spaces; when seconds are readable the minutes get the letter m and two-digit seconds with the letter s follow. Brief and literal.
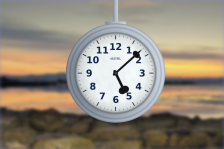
5h08
